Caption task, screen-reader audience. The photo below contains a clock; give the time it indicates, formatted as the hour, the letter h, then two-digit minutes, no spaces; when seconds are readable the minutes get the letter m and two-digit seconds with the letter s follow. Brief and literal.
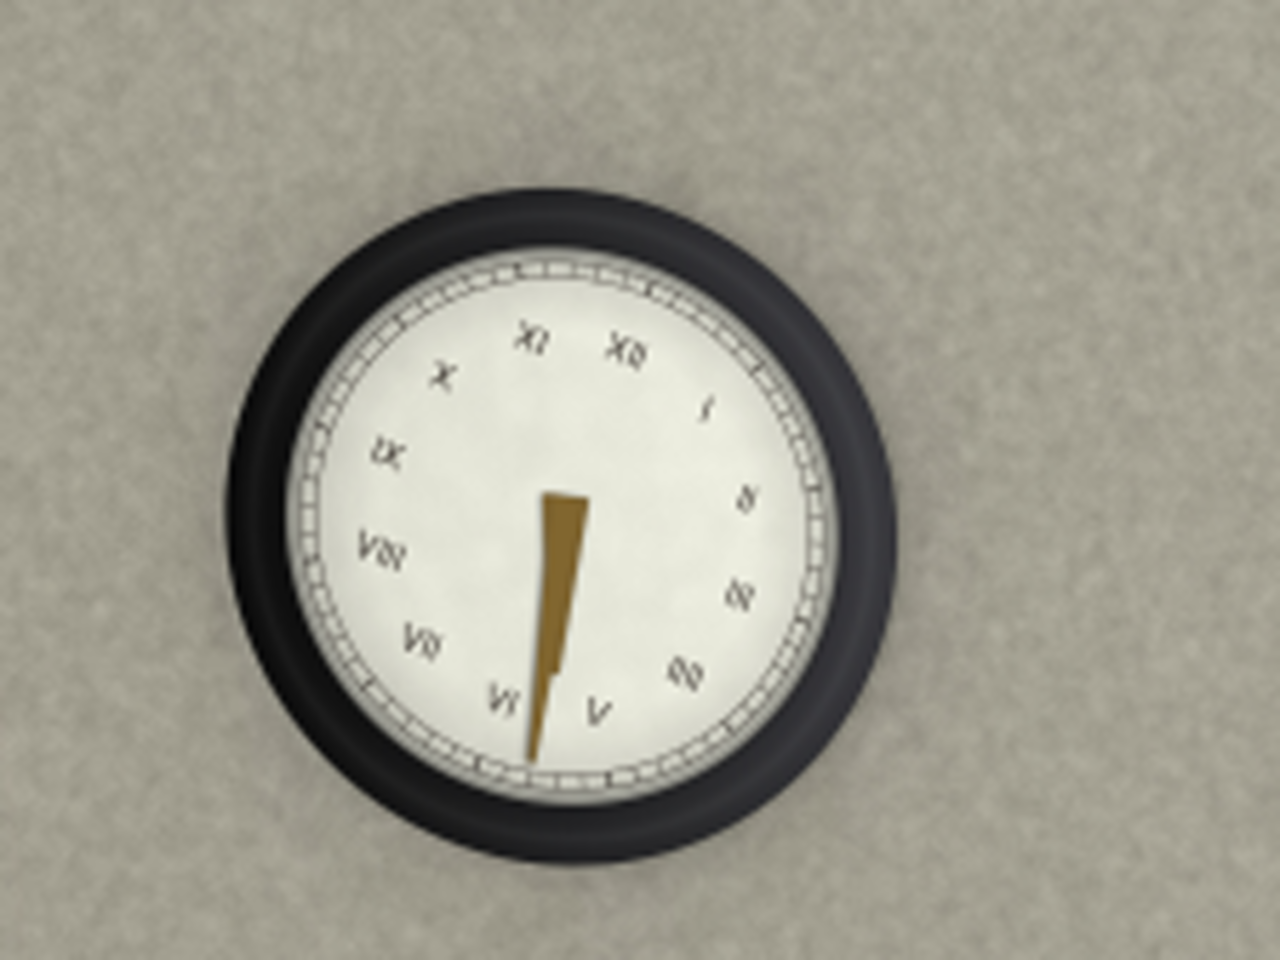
5h28
